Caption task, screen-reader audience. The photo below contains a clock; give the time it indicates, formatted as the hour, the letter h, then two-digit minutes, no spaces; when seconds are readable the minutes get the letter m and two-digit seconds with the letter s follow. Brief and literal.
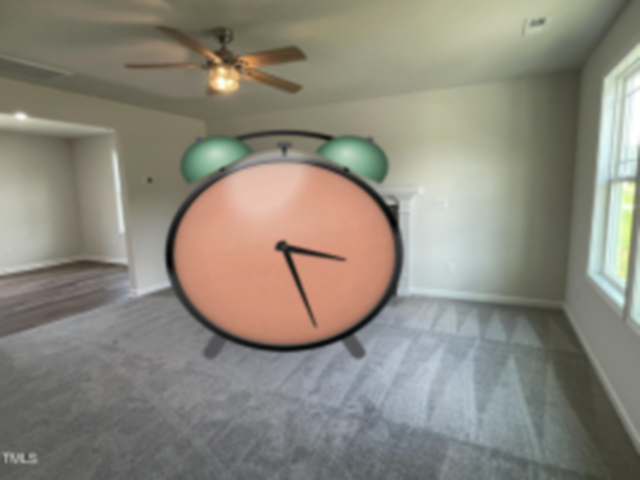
3h27
